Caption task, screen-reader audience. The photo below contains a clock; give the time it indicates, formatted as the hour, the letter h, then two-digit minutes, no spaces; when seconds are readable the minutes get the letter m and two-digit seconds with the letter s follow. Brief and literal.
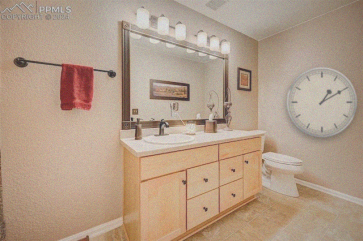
1h10
